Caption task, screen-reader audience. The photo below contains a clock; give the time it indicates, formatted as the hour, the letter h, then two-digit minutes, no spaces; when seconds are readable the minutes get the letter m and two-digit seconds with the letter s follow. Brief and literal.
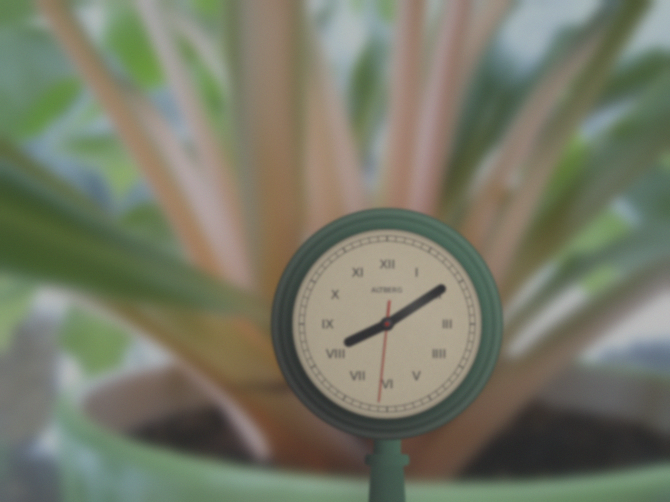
8h09m31s
